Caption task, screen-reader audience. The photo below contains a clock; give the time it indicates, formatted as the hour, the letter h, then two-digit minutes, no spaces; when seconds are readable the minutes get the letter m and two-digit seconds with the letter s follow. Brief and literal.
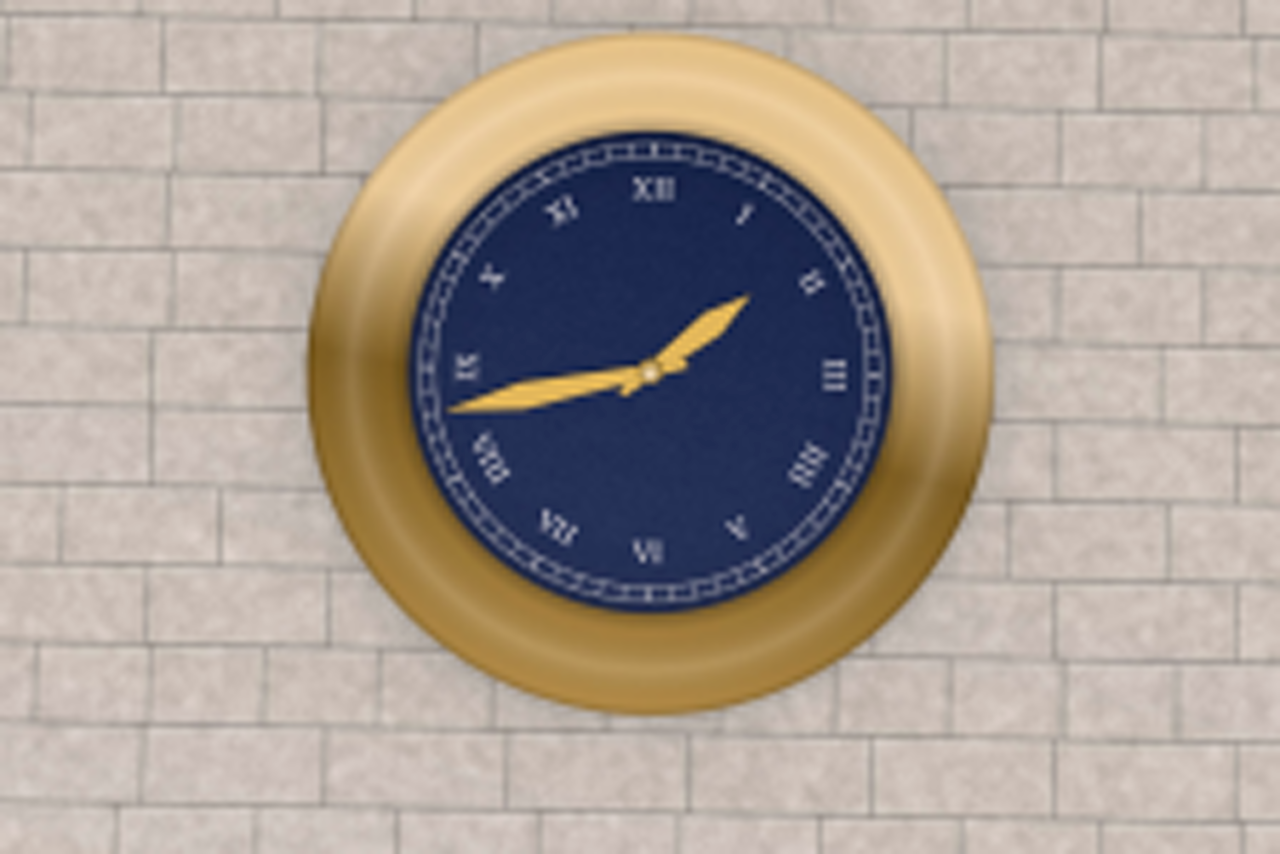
1h43
